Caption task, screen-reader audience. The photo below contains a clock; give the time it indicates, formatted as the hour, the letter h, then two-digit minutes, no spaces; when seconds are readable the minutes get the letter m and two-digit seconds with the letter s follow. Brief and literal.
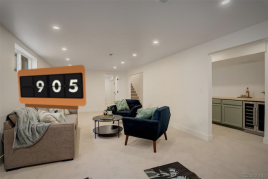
9h05
